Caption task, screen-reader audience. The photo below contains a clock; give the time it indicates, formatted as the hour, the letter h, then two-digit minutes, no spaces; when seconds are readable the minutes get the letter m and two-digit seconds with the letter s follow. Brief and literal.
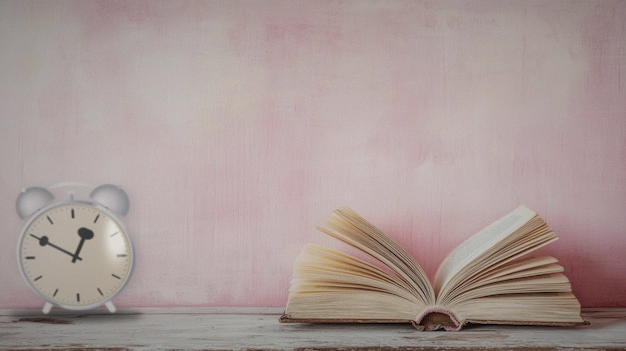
12h50
